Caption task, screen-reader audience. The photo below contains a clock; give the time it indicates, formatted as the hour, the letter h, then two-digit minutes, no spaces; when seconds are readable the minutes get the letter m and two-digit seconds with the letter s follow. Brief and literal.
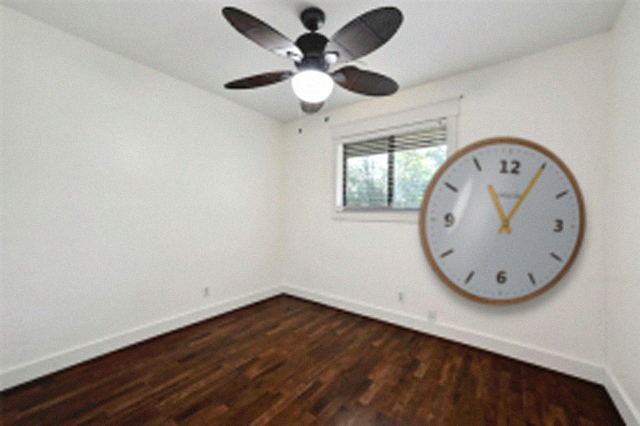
11h05
